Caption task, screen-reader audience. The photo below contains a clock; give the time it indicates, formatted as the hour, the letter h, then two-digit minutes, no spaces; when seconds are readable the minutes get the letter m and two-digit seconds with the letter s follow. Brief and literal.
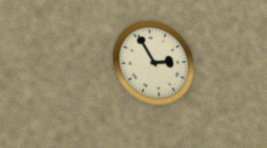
2h56
